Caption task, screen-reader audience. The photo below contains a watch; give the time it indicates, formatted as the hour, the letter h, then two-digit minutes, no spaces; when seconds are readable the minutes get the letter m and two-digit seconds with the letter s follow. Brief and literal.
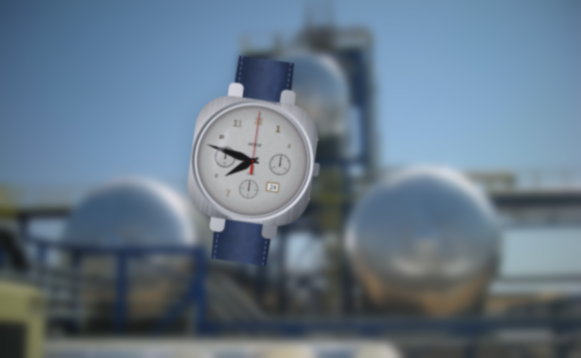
7h47
